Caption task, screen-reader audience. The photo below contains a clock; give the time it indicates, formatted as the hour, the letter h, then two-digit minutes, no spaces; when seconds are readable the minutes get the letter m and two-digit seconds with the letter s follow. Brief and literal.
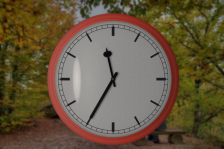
11h35
